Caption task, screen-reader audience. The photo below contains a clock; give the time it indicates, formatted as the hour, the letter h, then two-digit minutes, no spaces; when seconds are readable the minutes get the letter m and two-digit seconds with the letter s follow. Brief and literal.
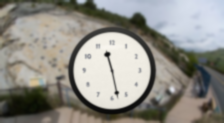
11h28
